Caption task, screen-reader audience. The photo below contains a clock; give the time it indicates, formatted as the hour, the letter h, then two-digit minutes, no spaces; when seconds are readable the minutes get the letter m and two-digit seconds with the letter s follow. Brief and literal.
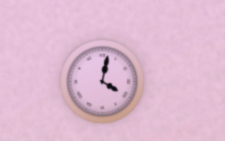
4h02
